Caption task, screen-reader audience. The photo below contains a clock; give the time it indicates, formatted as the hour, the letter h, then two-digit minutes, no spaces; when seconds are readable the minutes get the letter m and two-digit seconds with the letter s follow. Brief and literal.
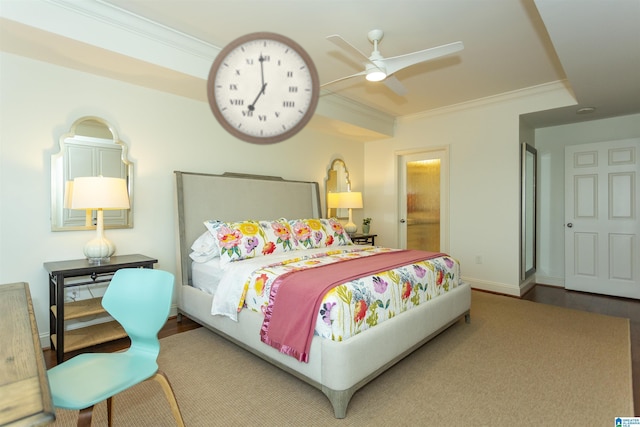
6h59
